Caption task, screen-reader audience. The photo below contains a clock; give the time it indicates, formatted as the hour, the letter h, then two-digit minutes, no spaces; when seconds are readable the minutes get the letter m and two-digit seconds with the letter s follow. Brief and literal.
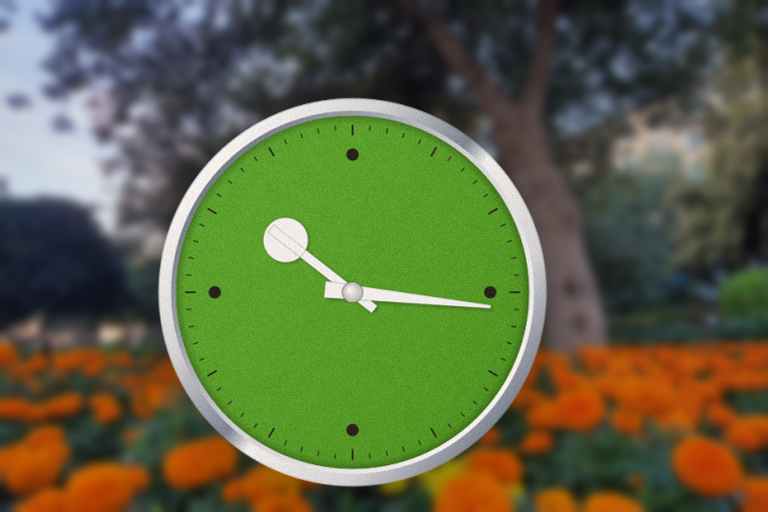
10h16
